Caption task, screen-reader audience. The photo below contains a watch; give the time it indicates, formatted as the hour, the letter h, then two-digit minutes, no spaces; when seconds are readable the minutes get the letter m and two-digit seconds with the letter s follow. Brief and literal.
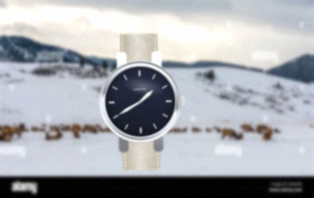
1h40
